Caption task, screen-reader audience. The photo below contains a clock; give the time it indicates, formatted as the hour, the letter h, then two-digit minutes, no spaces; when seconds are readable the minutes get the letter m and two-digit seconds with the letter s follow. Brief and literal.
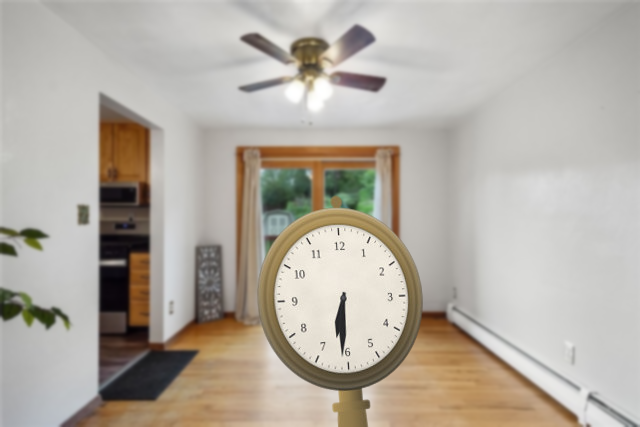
6h31
